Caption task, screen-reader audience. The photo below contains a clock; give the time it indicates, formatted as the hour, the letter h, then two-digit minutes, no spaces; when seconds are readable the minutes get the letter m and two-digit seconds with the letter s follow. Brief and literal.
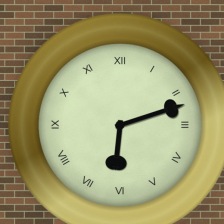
6h12
